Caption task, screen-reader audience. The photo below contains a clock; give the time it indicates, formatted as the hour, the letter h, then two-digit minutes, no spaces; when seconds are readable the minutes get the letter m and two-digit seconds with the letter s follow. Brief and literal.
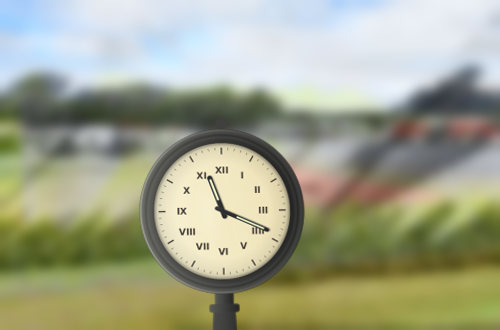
11h19
